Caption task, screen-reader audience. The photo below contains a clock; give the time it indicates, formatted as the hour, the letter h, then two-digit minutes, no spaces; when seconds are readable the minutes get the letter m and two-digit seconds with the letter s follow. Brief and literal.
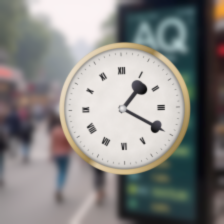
1h20
